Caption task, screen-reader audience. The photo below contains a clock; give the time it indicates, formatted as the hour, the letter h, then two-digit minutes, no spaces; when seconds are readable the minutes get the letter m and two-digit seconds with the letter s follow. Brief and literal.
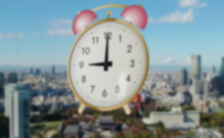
9h00
